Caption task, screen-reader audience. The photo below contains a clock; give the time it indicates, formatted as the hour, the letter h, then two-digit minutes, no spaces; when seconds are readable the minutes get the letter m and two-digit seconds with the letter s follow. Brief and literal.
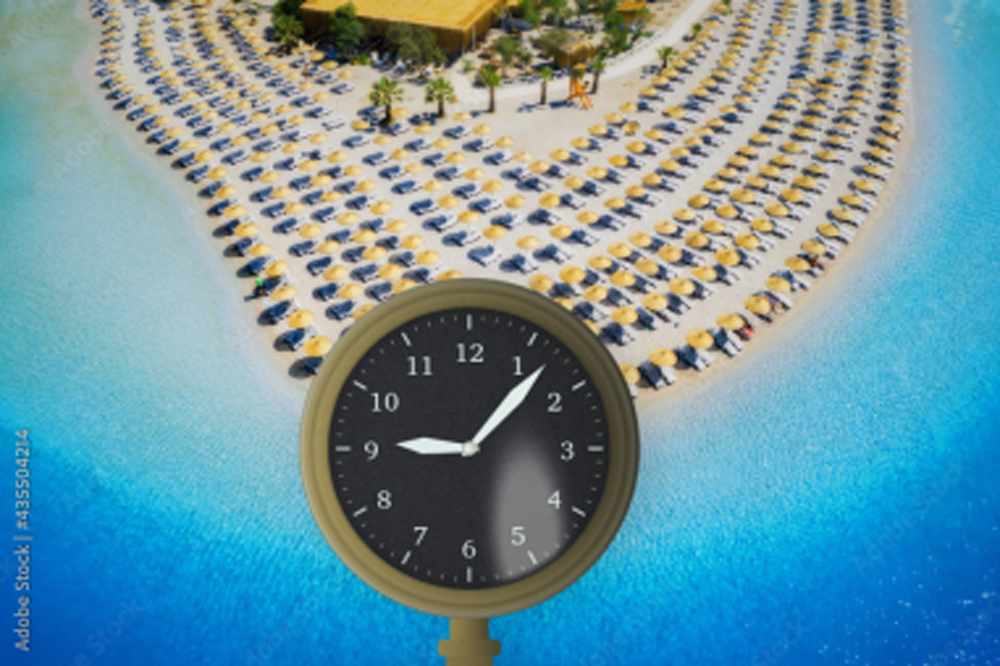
9h07
